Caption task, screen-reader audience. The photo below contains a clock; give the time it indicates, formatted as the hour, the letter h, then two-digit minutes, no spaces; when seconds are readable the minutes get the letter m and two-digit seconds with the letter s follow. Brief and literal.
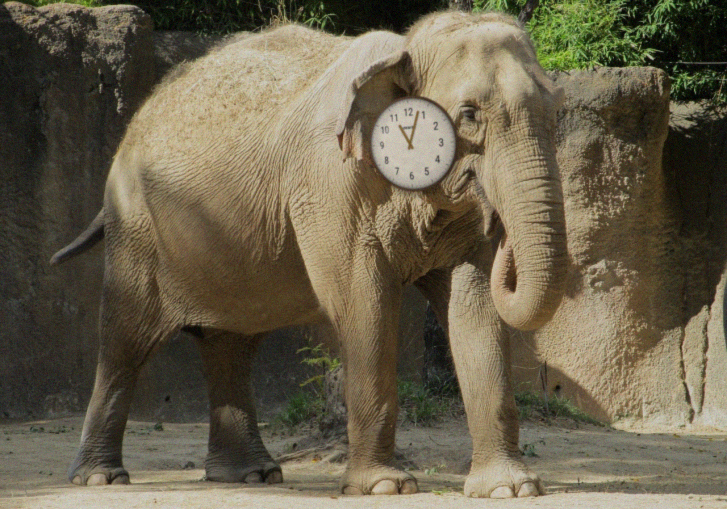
11h03
